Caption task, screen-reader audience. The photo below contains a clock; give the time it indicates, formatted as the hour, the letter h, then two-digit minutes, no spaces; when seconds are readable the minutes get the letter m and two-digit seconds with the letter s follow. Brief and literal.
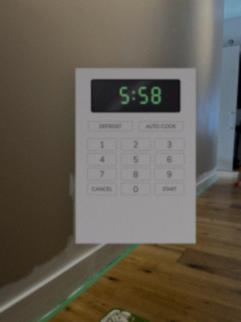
5h58
